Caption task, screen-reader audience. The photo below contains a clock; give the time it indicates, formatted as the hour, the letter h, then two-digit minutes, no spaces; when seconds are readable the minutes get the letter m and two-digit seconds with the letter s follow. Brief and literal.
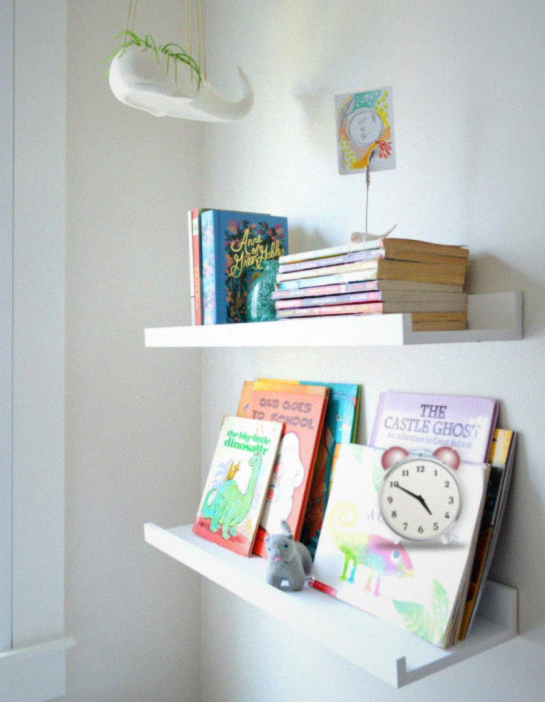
4h50
